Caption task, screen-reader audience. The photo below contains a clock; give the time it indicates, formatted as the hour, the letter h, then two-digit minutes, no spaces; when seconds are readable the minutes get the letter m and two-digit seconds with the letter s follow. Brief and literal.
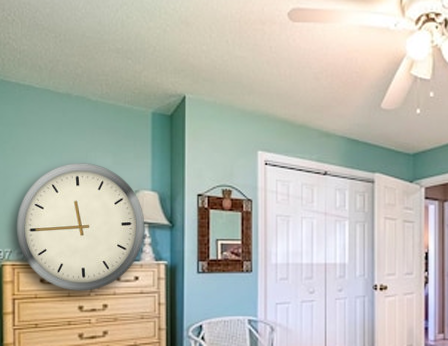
11h45
